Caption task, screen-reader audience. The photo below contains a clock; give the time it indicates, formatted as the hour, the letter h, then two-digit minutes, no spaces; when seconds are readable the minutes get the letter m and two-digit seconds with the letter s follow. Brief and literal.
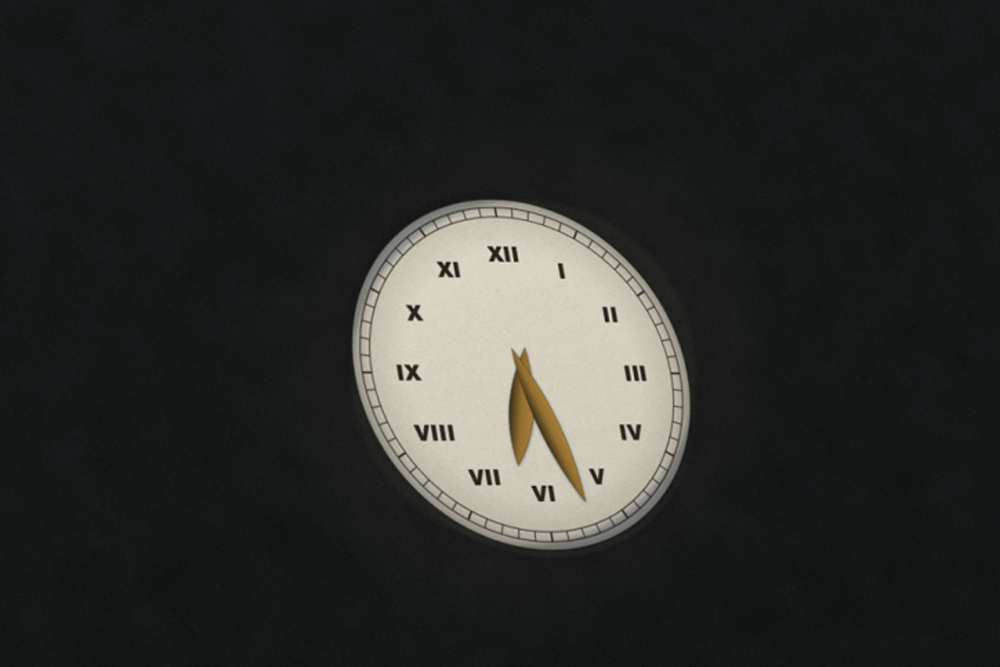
6h27
